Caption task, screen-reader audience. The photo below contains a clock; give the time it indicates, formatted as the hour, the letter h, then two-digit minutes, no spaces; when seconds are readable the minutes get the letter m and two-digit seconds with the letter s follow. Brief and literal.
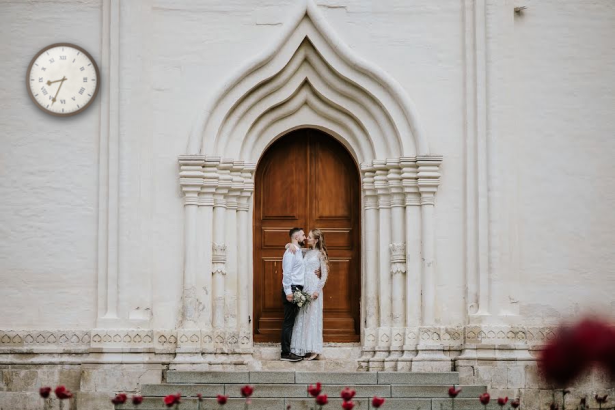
8h34
